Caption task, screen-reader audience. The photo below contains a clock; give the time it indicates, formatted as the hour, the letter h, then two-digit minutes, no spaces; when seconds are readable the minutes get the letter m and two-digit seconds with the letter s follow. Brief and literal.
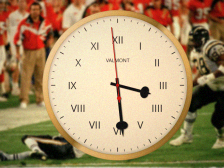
3h28m59s
